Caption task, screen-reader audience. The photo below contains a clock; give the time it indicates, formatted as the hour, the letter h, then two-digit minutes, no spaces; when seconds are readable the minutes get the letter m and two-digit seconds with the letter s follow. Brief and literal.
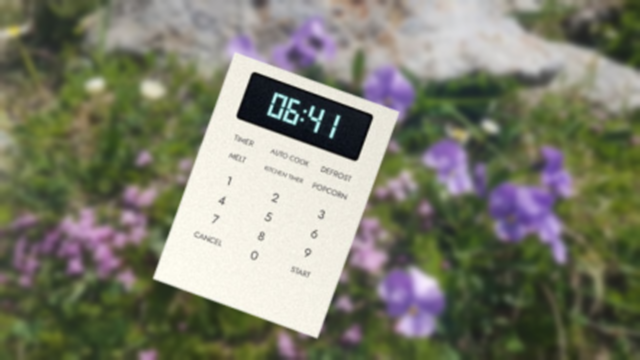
6h41
